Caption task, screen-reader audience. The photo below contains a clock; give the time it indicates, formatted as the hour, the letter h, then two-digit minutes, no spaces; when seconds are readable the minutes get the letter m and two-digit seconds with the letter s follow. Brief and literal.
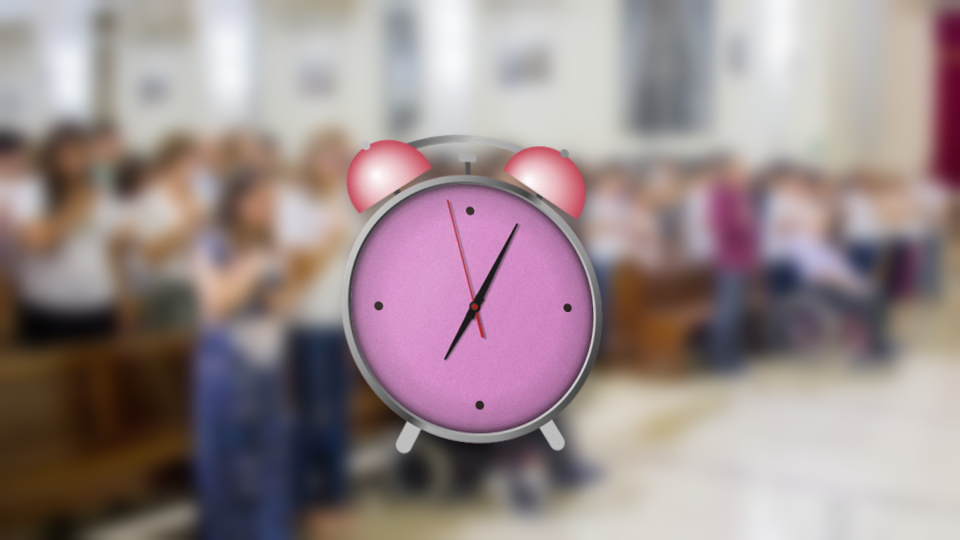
7h04m58s
